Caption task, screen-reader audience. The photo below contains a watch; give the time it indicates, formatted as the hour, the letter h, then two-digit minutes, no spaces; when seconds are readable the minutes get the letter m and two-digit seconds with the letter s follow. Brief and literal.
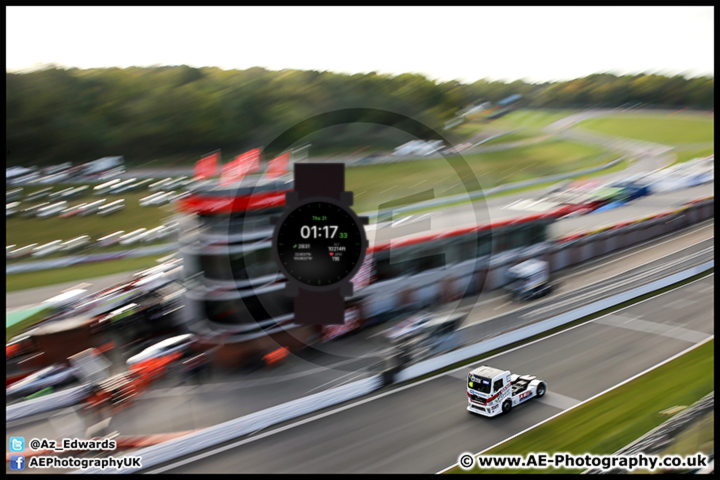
1h17
